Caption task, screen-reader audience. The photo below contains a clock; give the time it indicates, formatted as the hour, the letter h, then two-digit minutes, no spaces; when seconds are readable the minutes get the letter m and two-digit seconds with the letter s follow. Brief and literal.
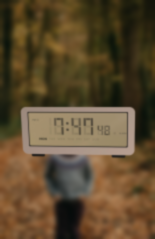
7h47
